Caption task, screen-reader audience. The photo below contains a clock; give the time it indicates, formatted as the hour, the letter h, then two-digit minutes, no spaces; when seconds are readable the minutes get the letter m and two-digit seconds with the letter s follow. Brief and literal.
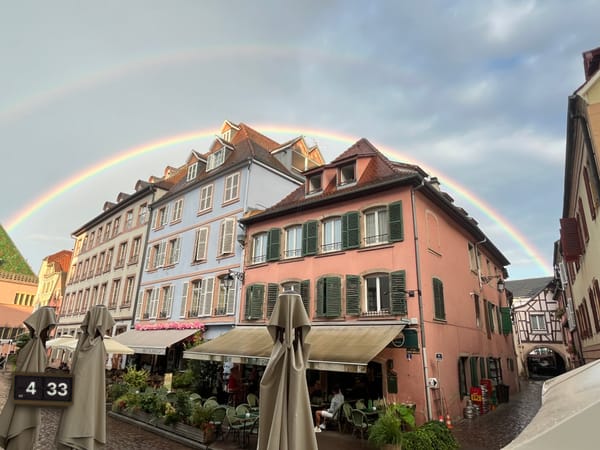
4h33
